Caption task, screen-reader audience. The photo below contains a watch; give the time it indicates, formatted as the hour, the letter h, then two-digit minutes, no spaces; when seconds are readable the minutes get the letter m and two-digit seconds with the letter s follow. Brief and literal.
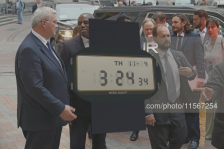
3h24m34s
